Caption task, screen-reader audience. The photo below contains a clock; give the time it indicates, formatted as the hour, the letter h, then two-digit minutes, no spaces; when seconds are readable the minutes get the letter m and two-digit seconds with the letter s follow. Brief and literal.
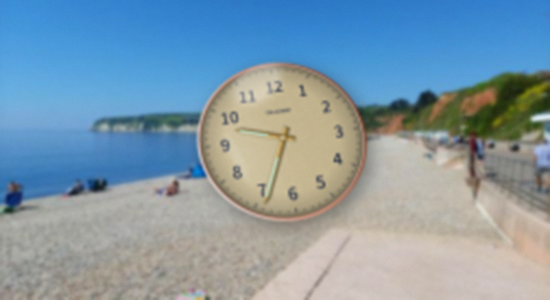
9h34
